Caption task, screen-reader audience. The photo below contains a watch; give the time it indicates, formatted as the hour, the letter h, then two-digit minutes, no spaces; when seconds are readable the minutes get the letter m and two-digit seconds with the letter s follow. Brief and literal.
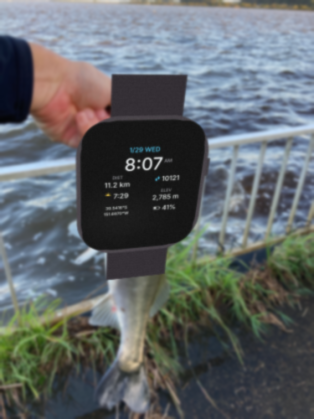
8h07
